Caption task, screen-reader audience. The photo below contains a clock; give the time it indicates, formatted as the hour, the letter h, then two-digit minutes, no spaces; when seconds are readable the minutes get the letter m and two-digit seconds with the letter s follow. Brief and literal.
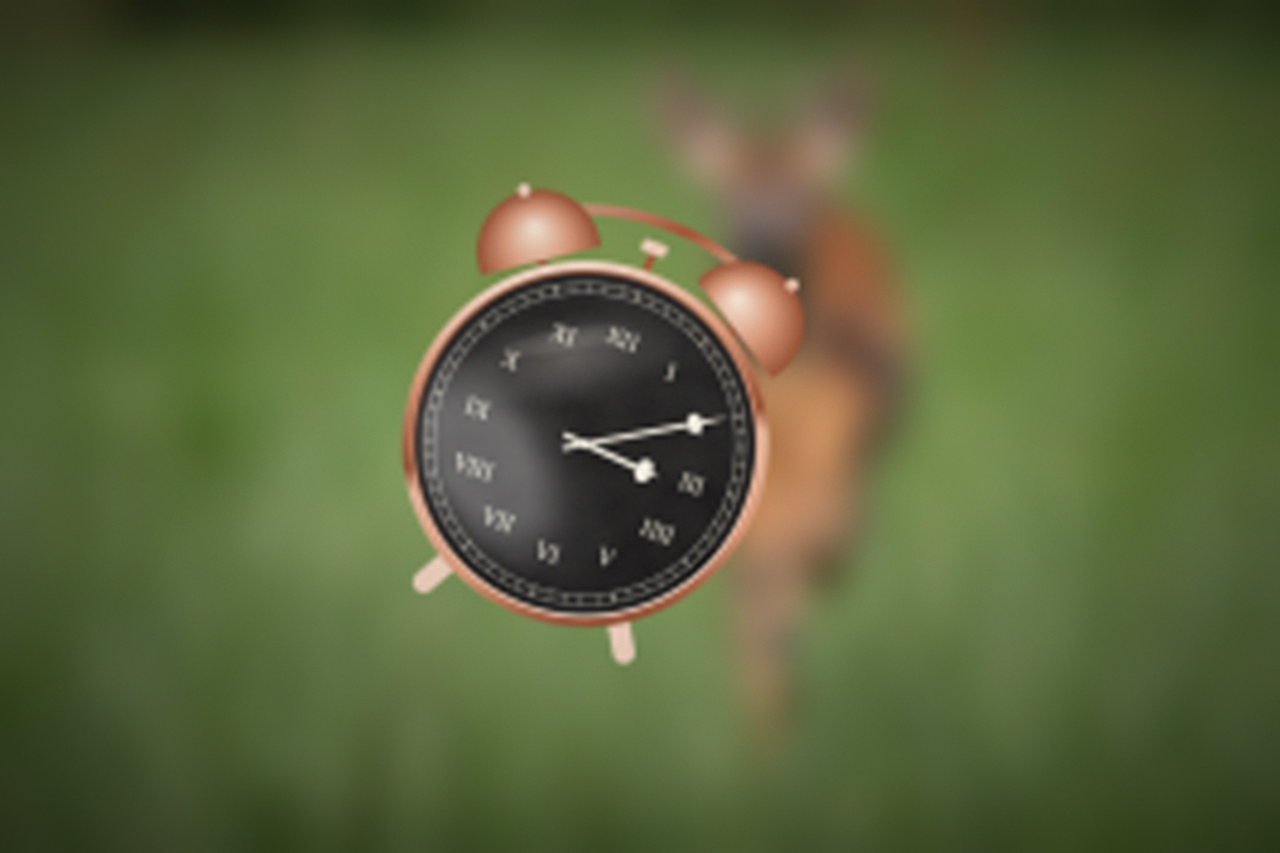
3h10
